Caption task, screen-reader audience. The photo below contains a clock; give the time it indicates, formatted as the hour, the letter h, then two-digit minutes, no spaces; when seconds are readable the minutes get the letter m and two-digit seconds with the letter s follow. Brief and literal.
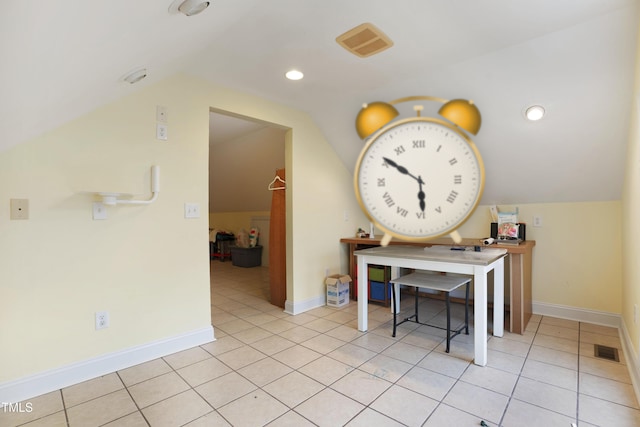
5h51
